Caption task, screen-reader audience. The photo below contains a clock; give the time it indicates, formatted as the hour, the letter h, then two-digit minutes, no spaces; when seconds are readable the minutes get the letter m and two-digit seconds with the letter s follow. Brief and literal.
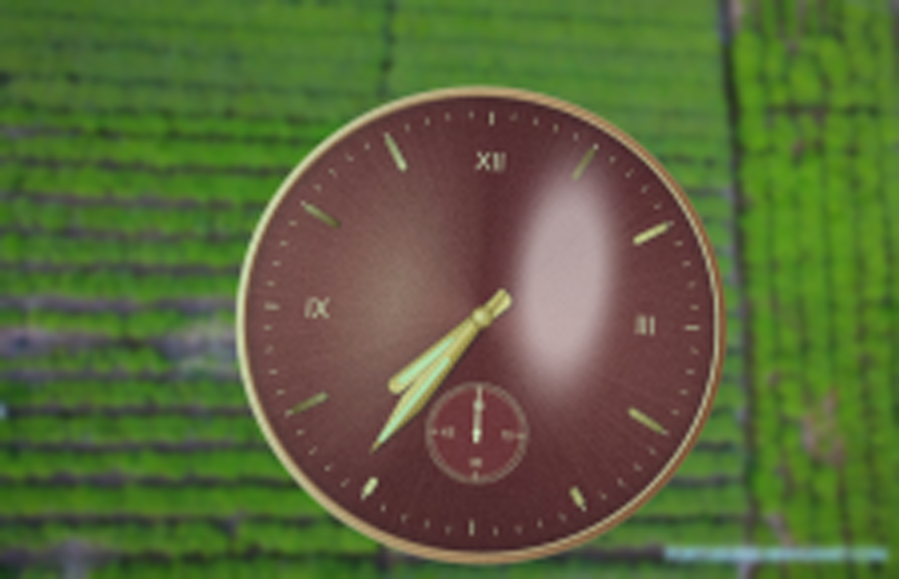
7h36
